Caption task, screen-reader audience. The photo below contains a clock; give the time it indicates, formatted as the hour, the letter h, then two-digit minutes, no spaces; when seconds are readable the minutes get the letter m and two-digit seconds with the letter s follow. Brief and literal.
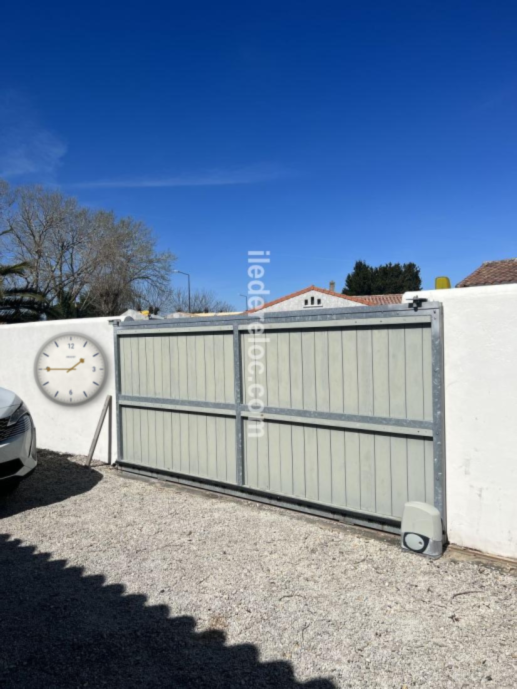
1h45
